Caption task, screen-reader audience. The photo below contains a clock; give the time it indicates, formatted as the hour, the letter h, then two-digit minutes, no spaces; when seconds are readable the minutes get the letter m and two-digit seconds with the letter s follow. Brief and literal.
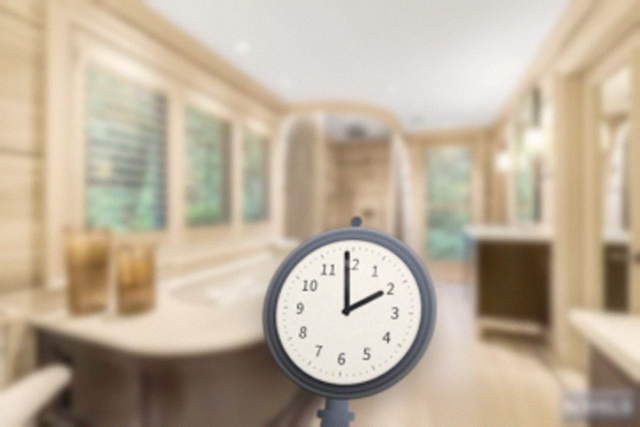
1h59
